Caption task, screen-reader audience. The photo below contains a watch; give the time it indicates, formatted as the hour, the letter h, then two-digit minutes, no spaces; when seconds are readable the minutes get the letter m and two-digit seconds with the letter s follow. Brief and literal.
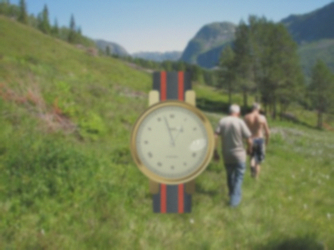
12h57
